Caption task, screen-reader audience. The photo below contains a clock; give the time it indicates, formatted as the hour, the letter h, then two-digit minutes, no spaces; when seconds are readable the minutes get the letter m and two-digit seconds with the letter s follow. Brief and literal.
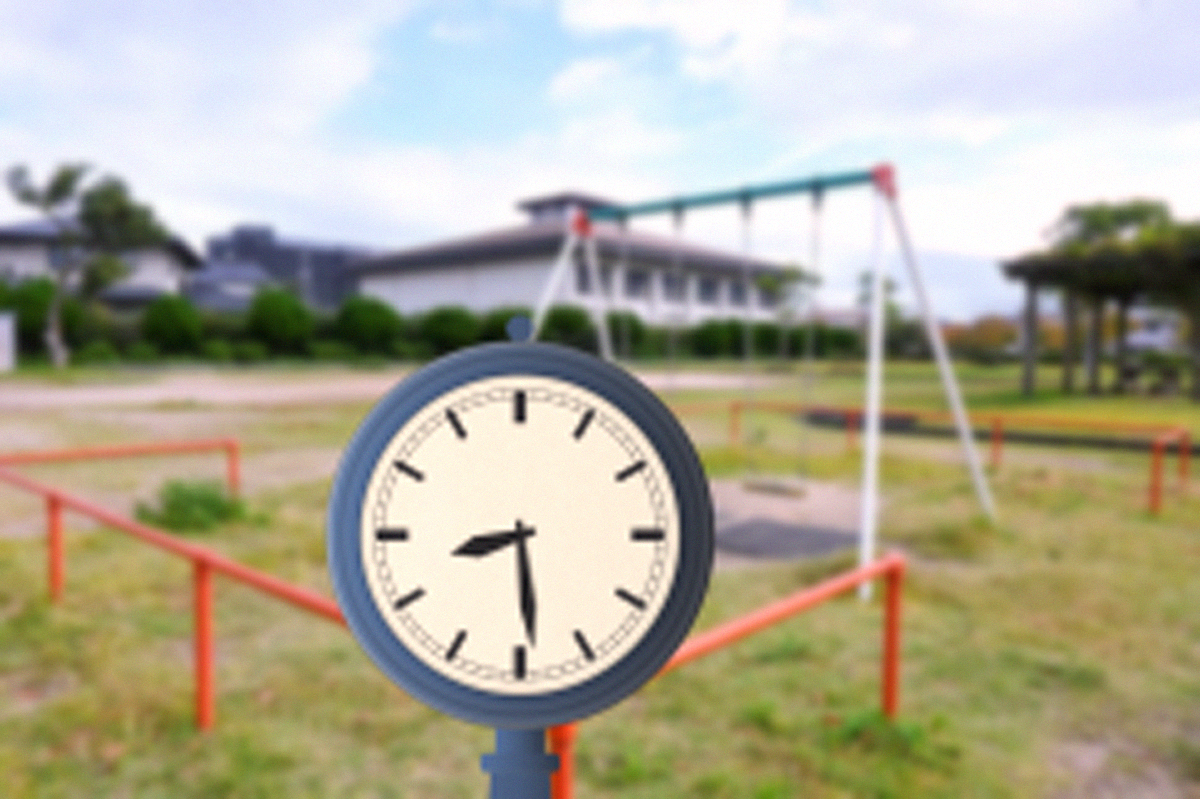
8h29
